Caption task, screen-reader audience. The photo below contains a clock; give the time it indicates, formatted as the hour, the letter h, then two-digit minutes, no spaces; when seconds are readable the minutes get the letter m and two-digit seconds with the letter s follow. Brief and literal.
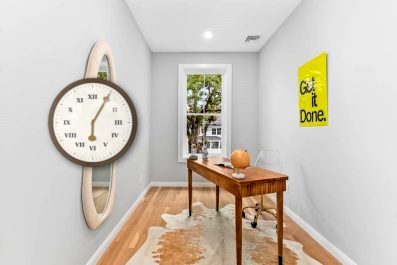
6h05
